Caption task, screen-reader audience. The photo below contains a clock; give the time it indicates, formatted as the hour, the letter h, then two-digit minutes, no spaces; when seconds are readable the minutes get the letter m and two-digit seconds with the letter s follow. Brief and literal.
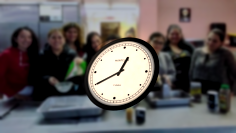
12h40
